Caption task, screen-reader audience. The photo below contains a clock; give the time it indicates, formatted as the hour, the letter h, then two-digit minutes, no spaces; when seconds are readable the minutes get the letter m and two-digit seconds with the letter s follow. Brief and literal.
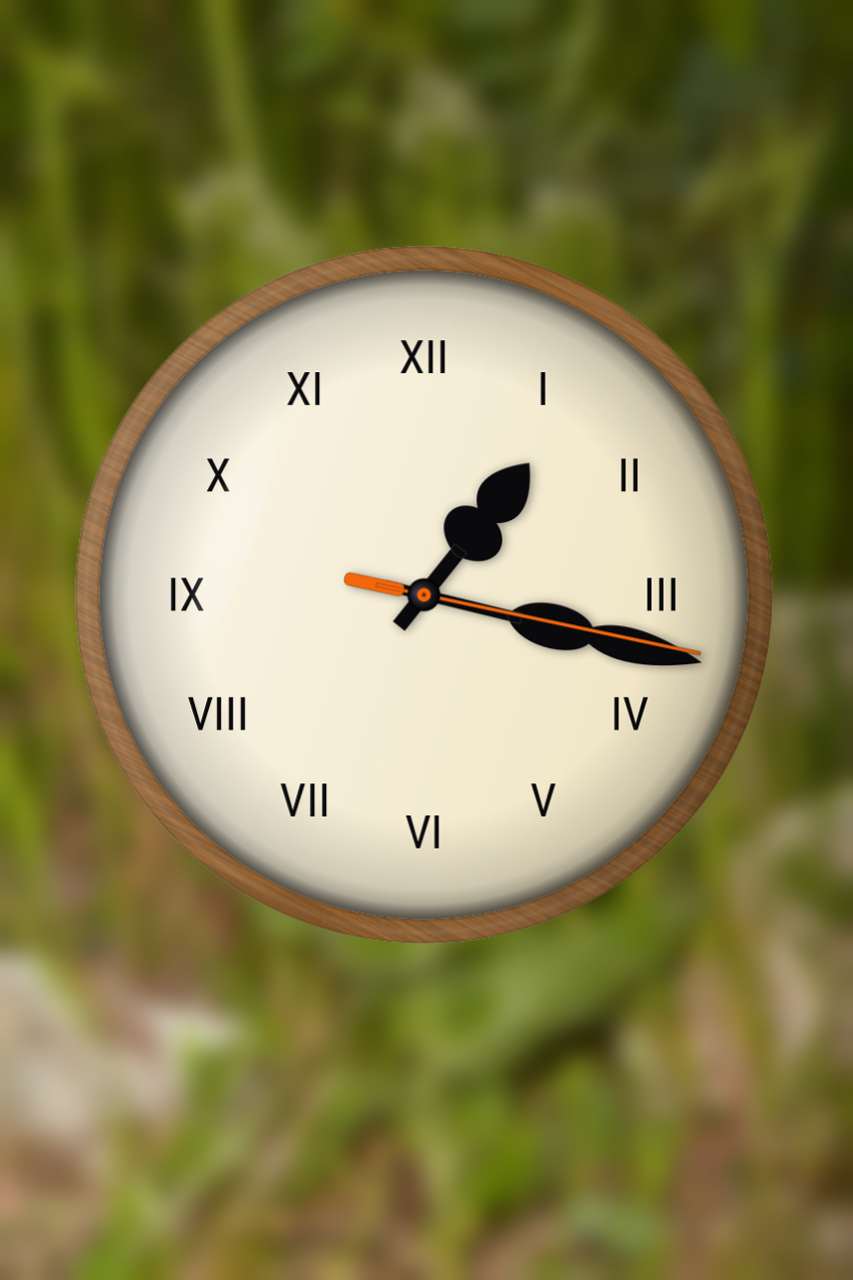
1h17m17s
